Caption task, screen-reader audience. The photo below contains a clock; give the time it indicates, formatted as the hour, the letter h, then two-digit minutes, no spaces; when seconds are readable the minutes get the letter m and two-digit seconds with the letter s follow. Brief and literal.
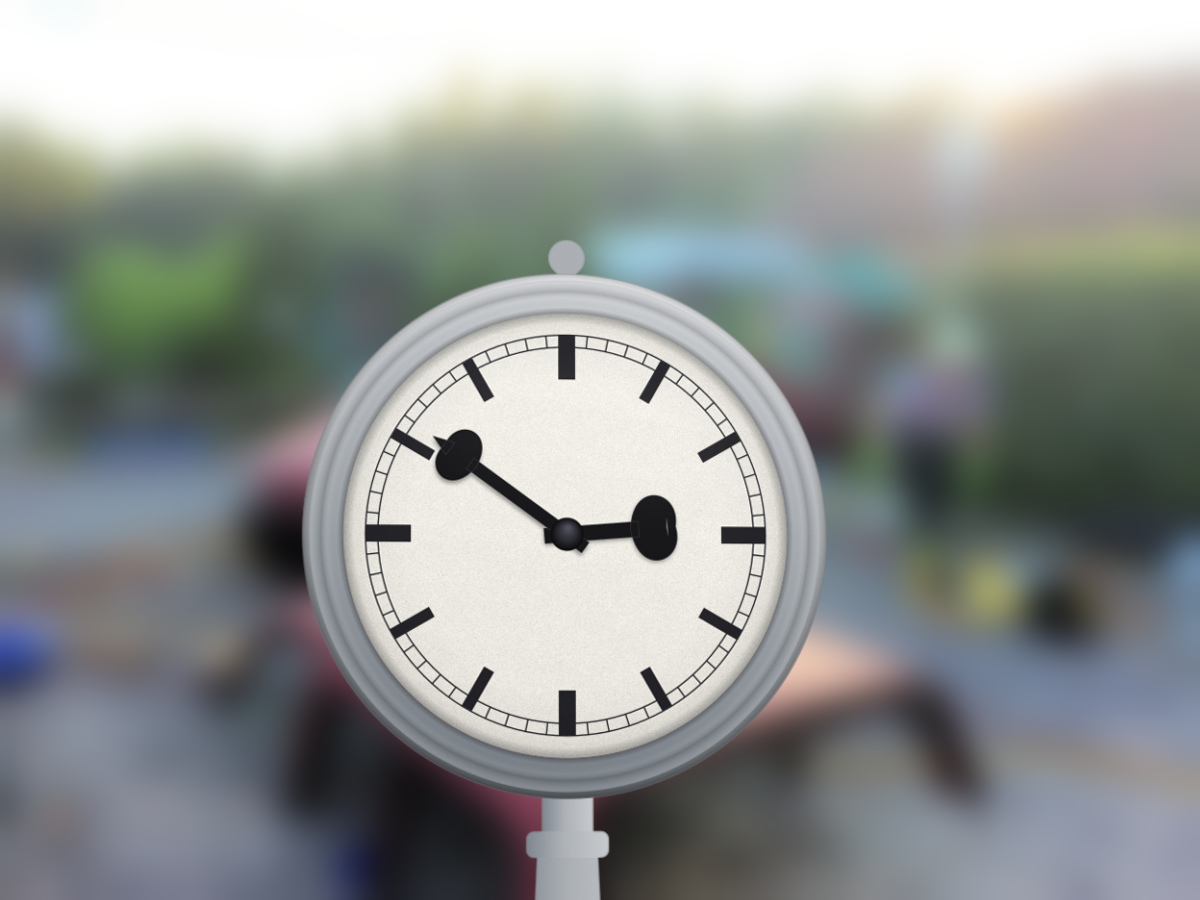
2h51
